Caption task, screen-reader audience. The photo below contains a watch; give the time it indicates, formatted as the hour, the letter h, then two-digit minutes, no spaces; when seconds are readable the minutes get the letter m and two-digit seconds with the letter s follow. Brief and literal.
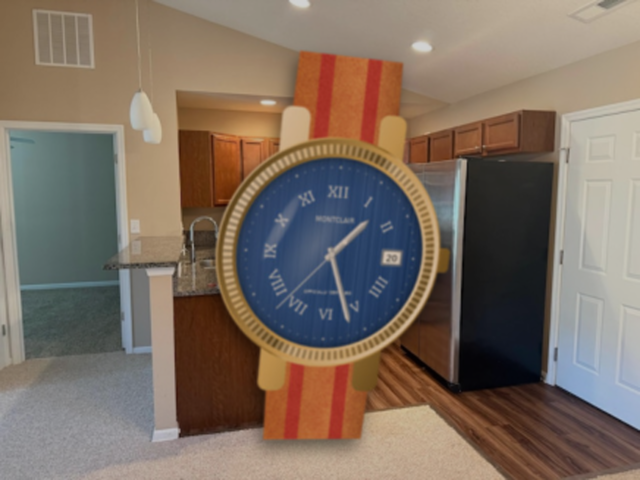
1h26m37s
